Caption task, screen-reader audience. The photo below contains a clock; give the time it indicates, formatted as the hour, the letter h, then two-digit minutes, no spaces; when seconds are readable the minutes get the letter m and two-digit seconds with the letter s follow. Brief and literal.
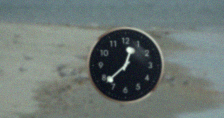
12h38
